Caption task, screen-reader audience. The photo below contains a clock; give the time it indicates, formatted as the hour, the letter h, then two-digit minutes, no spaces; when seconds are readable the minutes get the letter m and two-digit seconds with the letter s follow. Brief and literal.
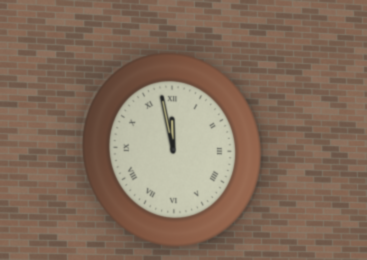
11h58
